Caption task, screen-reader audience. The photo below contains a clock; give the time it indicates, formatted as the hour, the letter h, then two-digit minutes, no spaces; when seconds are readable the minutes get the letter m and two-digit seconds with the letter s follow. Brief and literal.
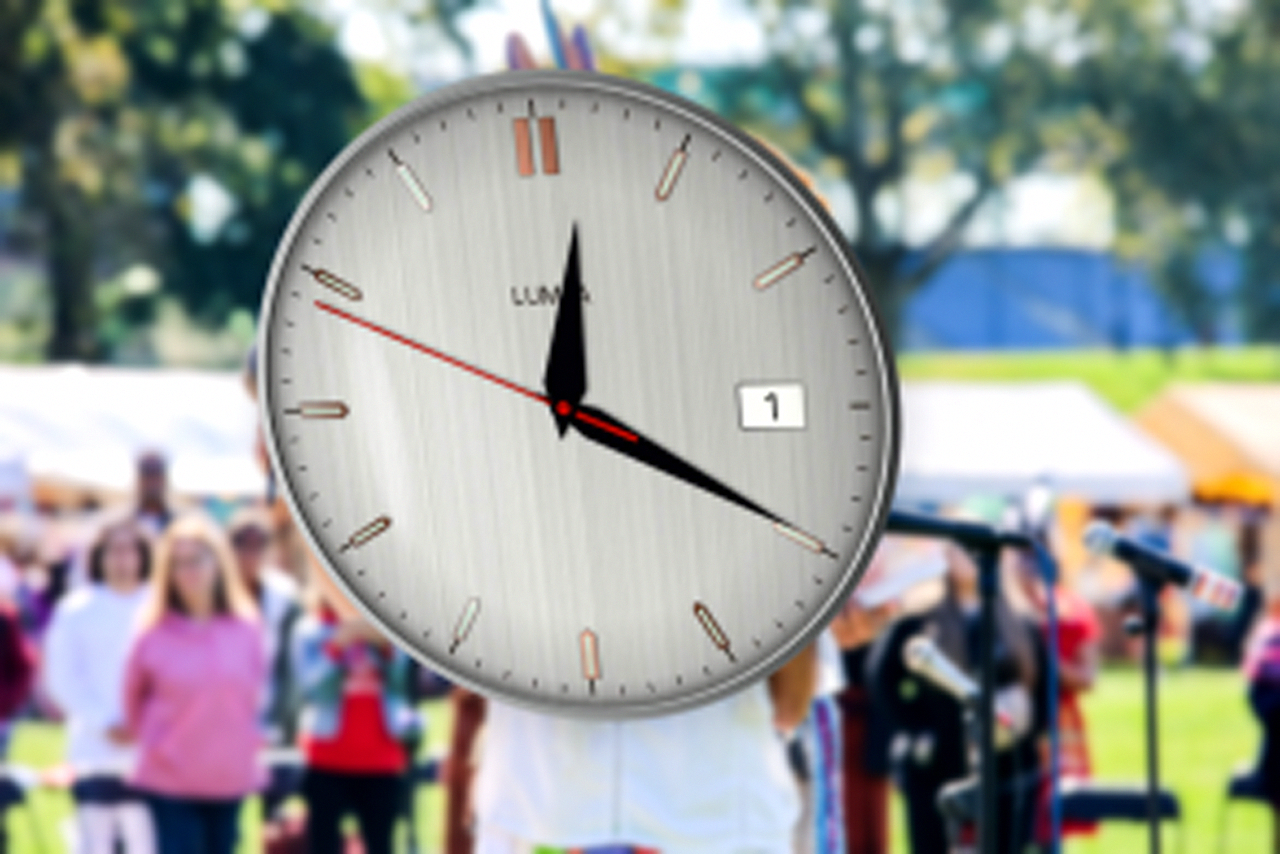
12h19m49s
